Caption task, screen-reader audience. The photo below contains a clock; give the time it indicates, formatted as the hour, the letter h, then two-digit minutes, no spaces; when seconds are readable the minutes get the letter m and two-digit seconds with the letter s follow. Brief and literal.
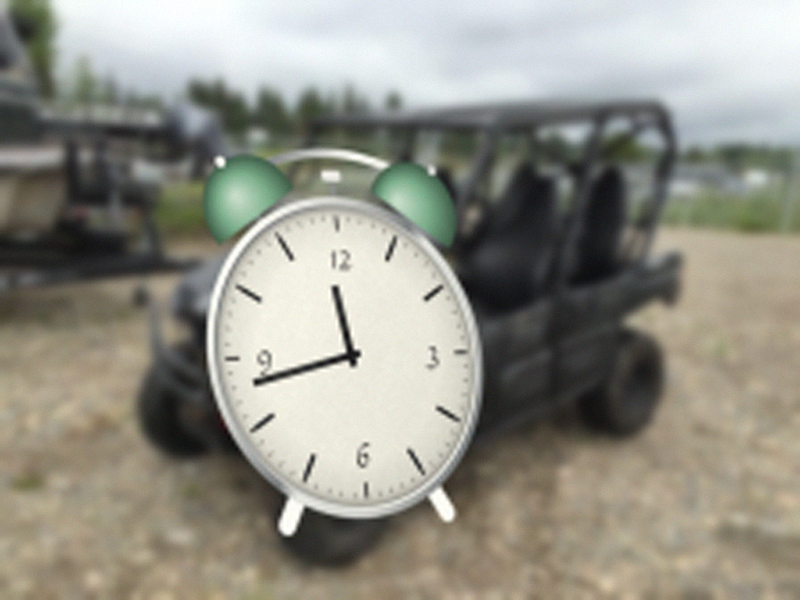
11h43
